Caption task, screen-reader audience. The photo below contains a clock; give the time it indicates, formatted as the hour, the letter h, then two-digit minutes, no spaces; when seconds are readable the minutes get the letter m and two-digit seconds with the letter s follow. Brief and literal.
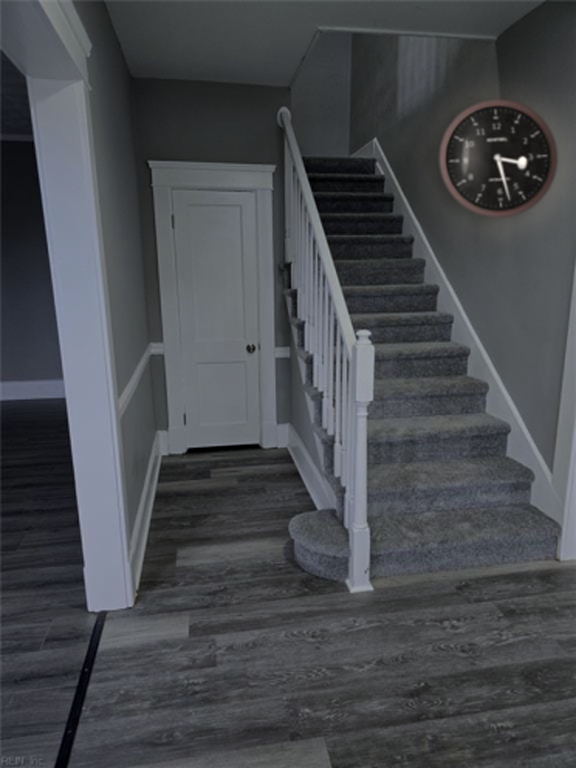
3h28
